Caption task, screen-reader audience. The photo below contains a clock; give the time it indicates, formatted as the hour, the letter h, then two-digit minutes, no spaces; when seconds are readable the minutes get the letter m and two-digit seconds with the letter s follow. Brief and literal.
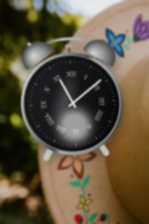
11h09
